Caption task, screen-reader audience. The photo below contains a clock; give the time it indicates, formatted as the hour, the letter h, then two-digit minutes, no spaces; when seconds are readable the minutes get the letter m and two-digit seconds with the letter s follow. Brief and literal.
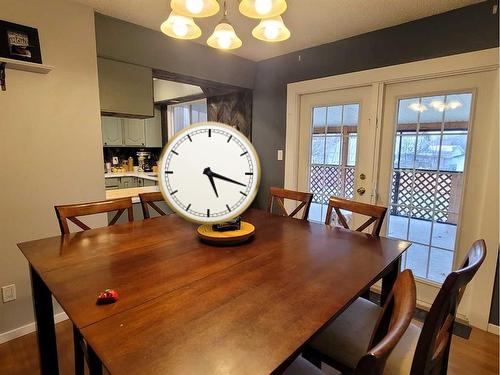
5h18
